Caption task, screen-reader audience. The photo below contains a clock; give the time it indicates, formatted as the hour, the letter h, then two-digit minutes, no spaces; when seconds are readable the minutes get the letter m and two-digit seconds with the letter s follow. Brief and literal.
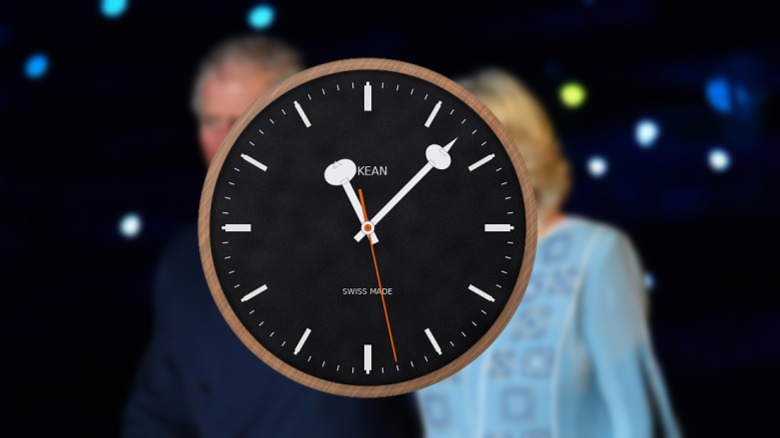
11h07m28s
